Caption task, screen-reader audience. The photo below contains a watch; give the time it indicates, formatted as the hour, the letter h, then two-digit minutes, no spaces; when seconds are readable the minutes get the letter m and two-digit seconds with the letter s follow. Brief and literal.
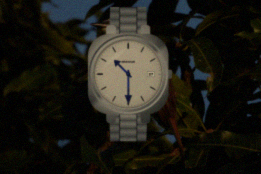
10h30
